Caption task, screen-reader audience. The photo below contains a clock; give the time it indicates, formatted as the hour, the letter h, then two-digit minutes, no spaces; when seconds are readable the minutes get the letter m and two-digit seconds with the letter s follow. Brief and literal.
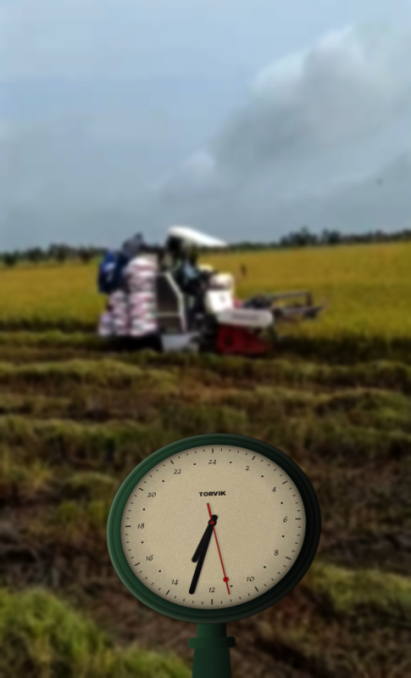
13h32m28s
